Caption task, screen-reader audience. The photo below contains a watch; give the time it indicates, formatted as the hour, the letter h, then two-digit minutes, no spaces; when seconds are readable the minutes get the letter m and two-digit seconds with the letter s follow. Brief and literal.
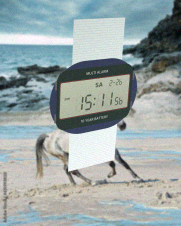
15h11m56s
